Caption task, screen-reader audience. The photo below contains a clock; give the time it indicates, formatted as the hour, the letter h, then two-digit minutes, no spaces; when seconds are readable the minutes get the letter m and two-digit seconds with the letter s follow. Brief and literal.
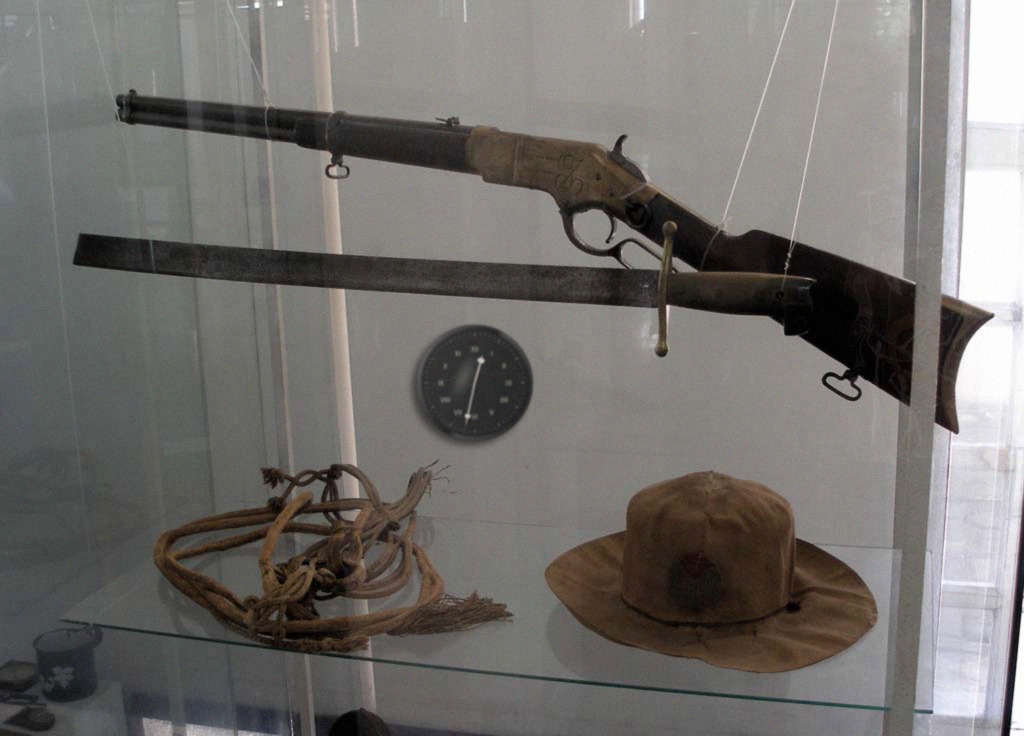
12h32
